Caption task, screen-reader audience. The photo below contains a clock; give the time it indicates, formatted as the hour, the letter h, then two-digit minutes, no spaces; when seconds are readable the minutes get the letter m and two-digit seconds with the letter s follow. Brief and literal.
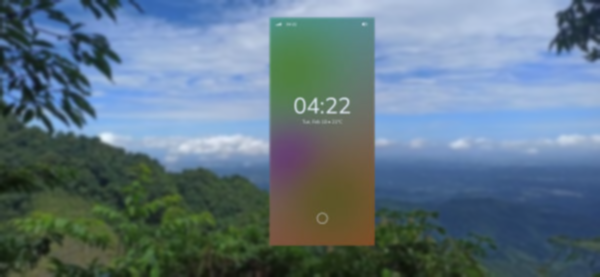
4h22
